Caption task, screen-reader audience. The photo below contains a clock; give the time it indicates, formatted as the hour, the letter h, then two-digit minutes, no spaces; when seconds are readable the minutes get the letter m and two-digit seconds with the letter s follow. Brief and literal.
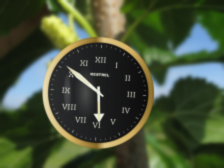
5h51
